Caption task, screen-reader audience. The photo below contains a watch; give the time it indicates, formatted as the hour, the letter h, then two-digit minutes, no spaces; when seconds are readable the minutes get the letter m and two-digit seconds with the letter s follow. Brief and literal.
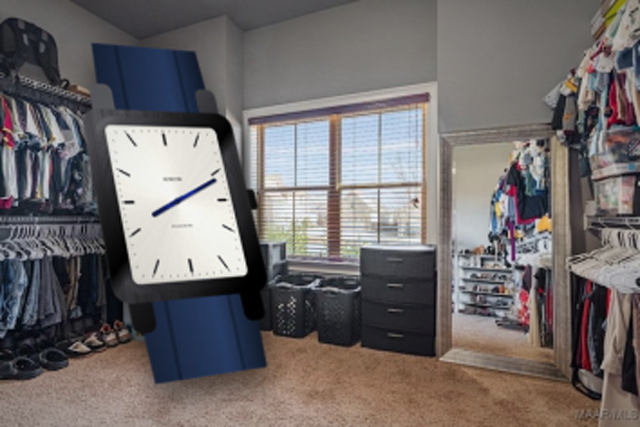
8h11
